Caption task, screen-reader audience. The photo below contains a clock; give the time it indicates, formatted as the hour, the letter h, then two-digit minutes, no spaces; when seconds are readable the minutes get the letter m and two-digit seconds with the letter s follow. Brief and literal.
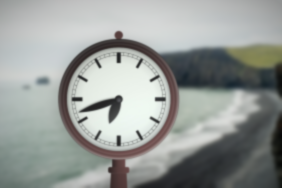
6h42
